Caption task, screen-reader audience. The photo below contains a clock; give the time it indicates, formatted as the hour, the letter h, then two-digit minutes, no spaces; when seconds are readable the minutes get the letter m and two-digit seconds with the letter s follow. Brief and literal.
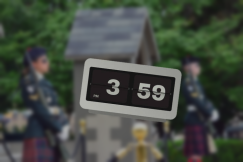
3h59
